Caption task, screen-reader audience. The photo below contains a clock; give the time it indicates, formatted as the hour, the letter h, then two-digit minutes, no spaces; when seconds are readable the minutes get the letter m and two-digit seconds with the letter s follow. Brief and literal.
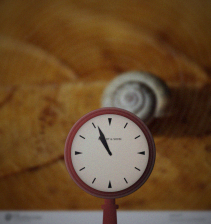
10h56
